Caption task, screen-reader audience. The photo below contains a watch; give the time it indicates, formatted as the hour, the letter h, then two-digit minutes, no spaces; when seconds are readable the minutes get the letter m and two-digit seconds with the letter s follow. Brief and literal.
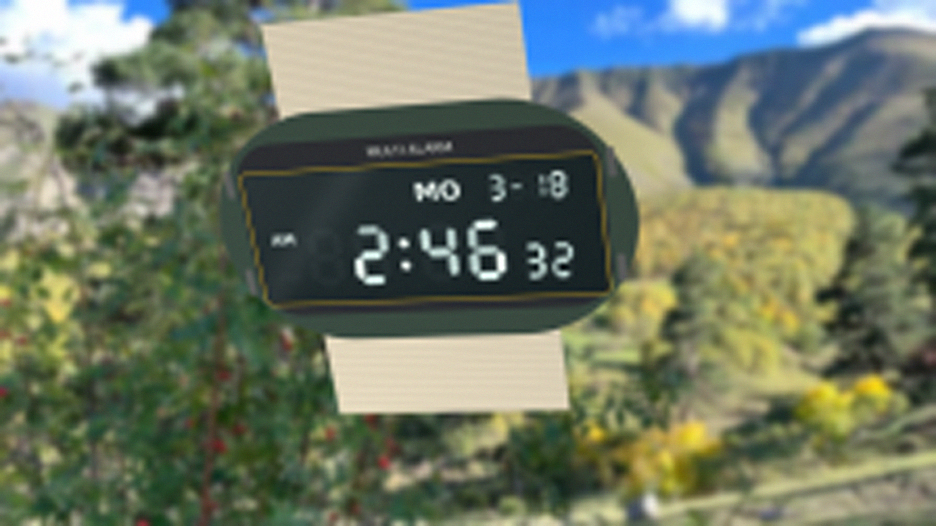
2h46m32s
